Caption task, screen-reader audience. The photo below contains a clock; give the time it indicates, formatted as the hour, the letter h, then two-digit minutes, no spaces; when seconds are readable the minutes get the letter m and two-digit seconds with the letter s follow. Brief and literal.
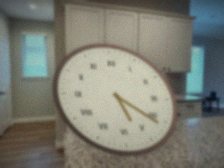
5h21
